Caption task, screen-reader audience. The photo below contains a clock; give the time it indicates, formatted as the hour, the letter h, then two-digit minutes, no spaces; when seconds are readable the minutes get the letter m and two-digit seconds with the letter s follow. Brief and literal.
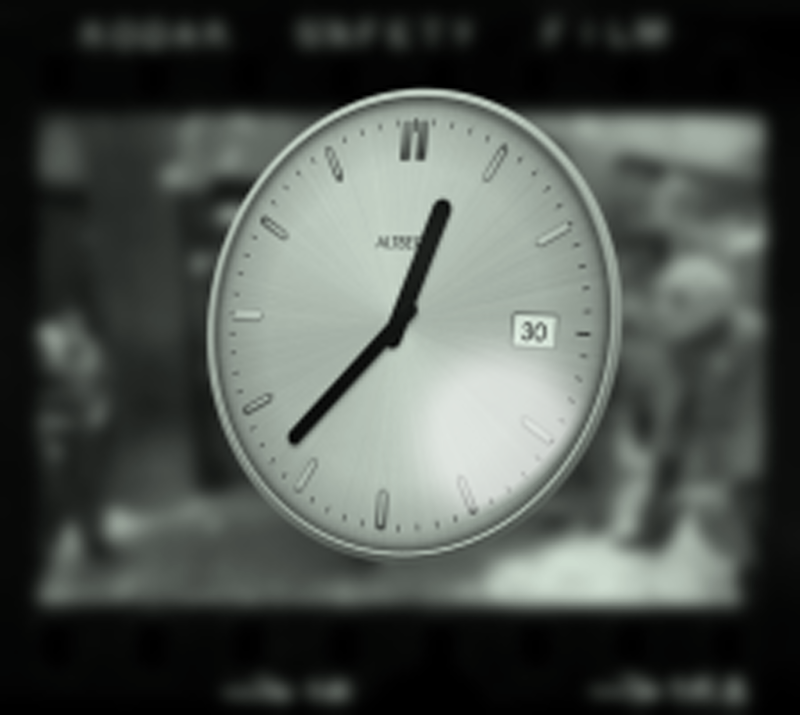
12h37
